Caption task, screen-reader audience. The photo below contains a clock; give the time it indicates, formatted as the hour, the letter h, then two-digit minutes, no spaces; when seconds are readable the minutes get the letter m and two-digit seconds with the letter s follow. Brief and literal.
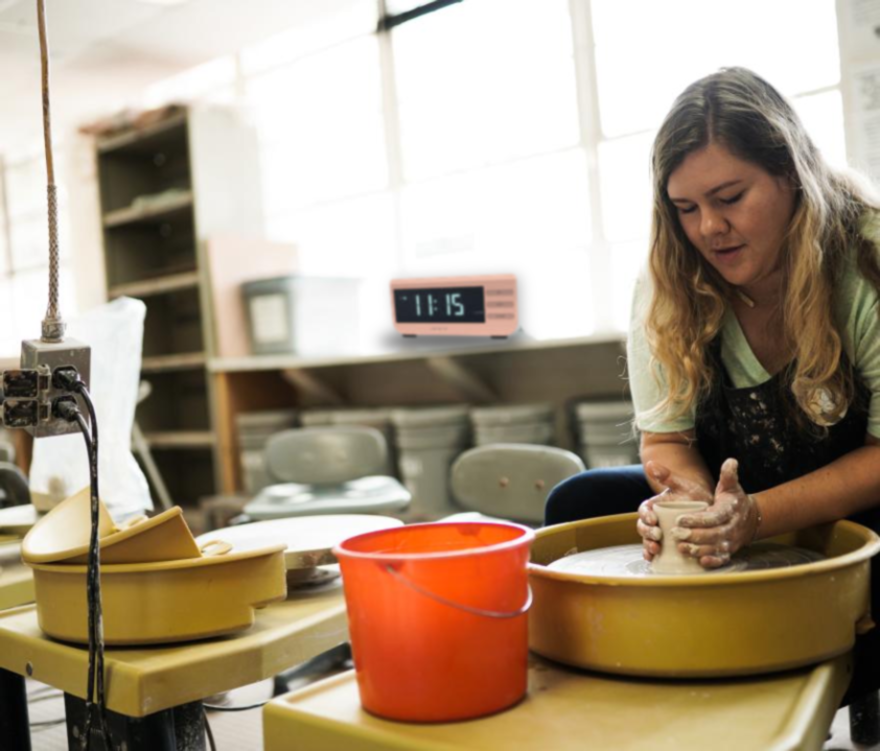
11h15
